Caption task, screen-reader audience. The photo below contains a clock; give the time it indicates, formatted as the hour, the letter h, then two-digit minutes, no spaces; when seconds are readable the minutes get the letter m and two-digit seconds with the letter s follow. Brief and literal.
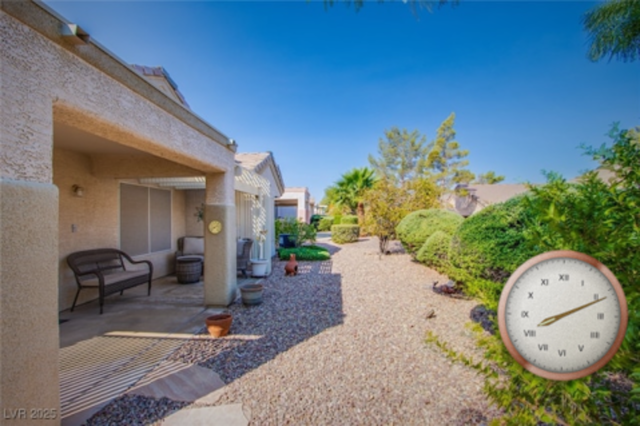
8h11
